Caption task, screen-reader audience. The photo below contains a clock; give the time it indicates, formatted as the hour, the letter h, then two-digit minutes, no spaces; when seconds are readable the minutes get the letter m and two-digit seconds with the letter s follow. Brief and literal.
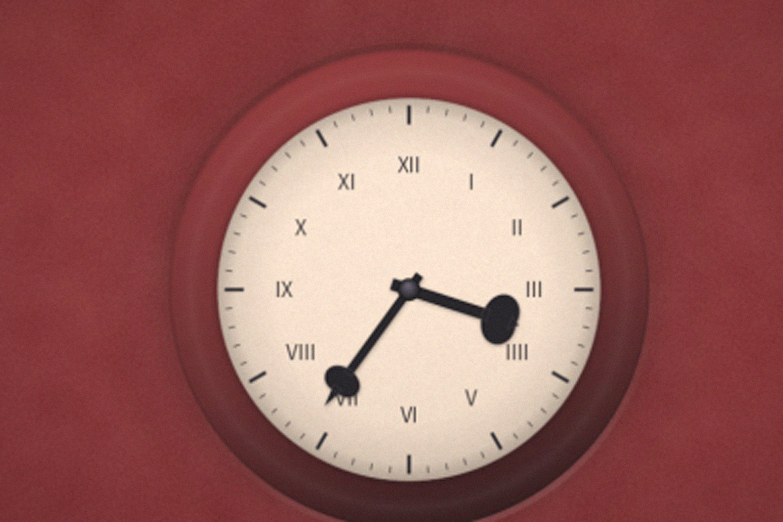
3h36
